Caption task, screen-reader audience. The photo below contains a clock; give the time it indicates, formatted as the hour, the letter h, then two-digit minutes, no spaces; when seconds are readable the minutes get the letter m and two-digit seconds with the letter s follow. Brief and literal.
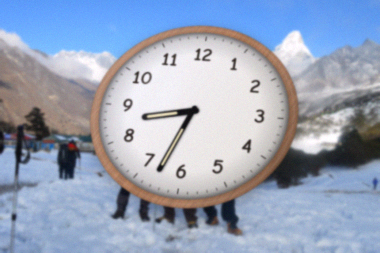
8h33
